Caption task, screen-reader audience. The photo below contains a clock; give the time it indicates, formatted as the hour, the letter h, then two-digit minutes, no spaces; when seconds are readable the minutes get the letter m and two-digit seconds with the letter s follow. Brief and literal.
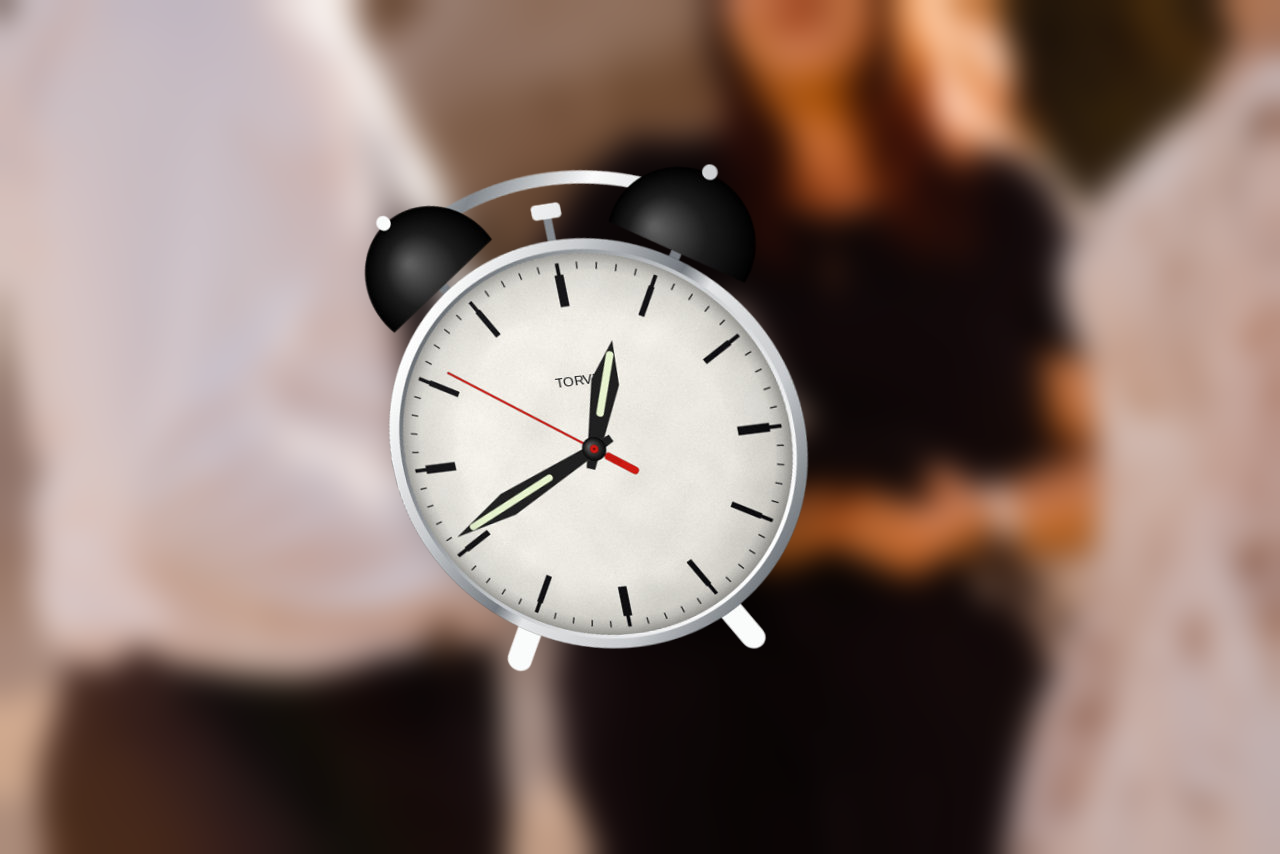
12h40m51s
